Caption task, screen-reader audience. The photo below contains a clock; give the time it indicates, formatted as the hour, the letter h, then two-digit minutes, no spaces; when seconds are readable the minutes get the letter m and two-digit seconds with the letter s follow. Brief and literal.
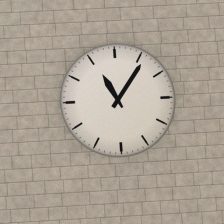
11h06
